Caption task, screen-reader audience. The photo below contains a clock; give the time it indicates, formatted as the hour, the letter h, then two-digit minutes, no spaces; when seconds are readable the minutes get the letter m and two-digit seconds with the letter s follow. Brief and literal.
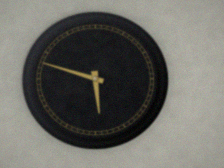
5h48
